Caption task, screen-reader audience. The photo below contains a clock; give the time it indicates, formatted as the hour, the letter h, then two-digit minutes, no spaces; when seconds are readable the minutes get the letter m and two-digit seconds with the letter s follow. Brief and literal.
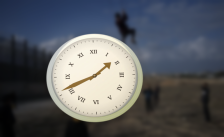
1h41
